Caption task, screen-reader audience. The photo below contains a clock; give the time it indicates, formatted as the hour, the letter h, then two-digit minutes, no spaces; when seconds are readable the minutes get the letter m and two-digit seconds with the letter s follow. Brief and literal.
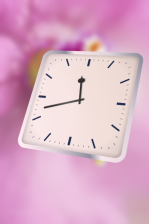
11h42
